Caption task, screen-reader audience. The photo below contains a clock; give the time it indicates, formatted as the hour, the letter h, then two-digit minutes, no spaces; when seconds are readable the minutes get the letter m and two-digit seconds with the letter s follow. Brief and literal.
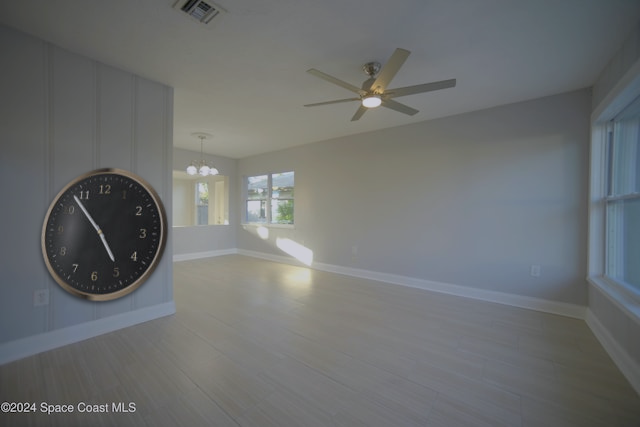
4h53
